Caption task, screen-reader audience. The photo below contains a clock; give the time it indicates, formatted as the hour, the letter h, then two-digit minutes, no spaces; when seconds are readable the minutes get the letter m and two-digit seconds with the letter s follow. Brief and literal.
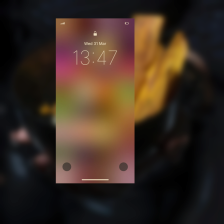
13h47
